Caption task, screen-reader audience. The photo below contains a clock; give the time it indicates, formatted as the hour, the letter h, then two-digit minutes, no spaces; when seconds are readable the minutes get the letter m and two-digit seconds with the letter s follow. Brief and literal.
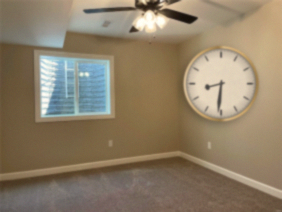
8h31
